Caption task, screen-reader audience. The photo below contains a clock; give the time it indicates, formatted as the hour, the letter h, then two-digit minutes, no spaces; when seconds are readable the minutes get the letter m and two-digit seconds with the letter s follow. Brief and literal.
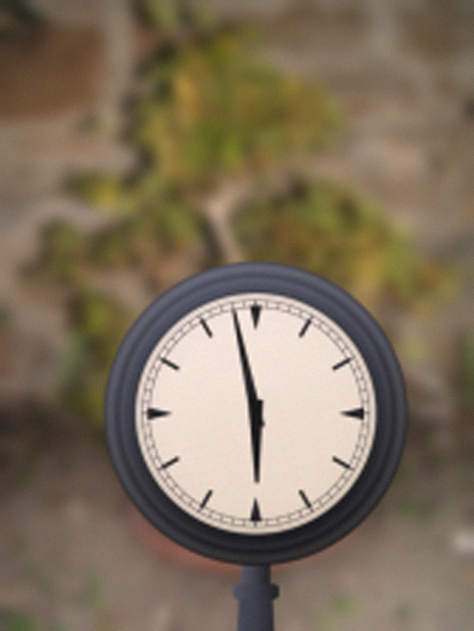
5h58
